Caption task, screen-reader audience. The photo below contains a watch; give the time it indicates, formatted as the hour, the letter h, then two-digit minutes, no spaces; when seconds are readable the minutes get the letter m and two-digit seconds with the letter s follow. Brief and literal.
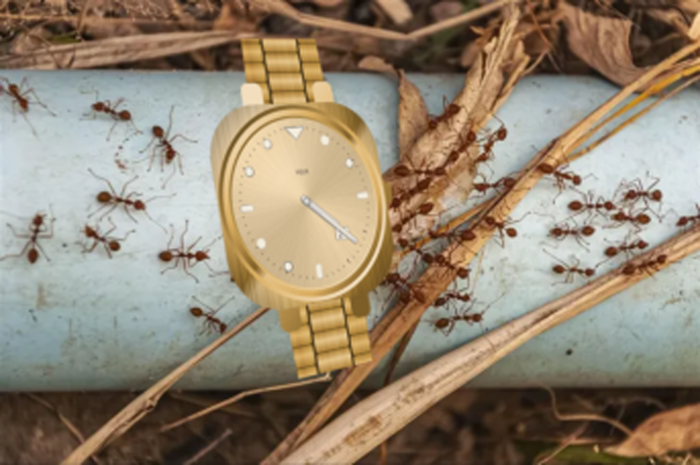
4h22
